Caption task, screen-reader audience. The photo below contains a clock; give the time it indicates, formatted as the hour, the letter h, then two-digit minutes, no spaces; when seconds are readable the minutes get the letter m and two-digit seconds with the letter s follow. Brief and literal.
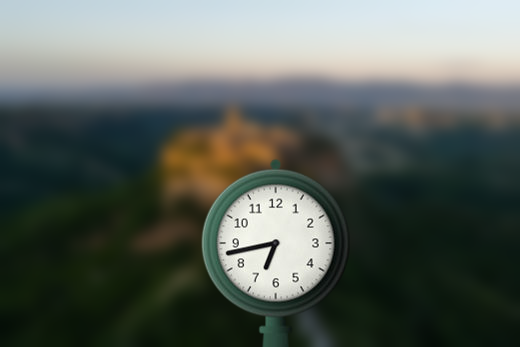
6h43
